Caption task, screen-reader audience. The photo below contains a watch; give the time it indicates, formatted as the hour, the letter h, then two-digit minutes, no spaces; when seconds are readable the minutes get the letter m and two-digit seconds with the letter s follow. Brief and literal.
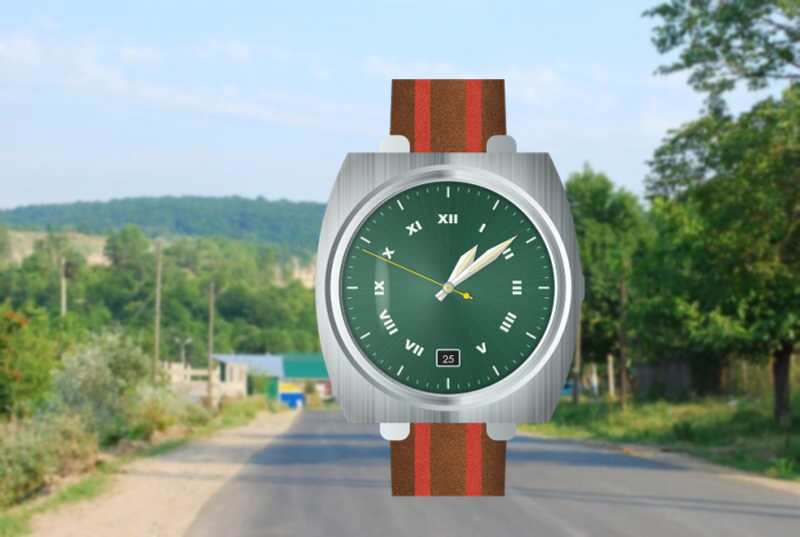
1h08m49s
